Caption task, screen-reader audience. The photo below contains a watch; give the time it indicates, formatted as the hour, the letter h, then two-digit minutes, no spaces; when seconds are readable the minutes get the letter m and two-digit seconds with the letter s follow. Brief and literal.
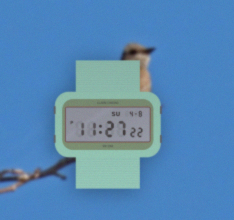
11h27m22s
